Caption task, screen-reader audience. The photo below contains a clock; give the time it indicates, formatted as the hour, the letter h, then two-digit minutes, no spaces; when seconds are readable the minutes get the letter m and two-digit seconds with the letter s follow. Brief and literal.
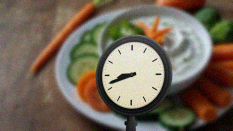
8h42
